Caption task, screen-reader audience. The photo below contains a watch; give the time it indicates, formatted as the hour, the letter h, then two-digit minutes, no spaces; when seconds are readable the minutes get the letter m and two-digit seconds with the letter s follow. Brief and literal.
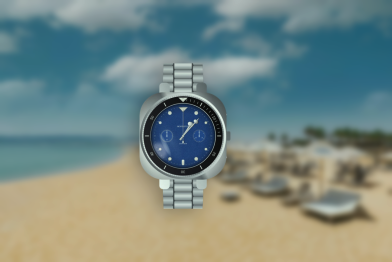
1h07
